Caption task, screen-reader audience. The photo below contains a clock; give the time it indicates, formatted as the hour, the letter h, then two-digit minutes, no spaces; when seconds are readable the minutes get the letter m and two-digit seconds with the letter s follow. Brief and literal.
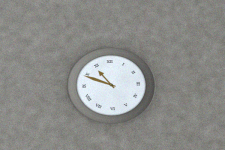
10h49
